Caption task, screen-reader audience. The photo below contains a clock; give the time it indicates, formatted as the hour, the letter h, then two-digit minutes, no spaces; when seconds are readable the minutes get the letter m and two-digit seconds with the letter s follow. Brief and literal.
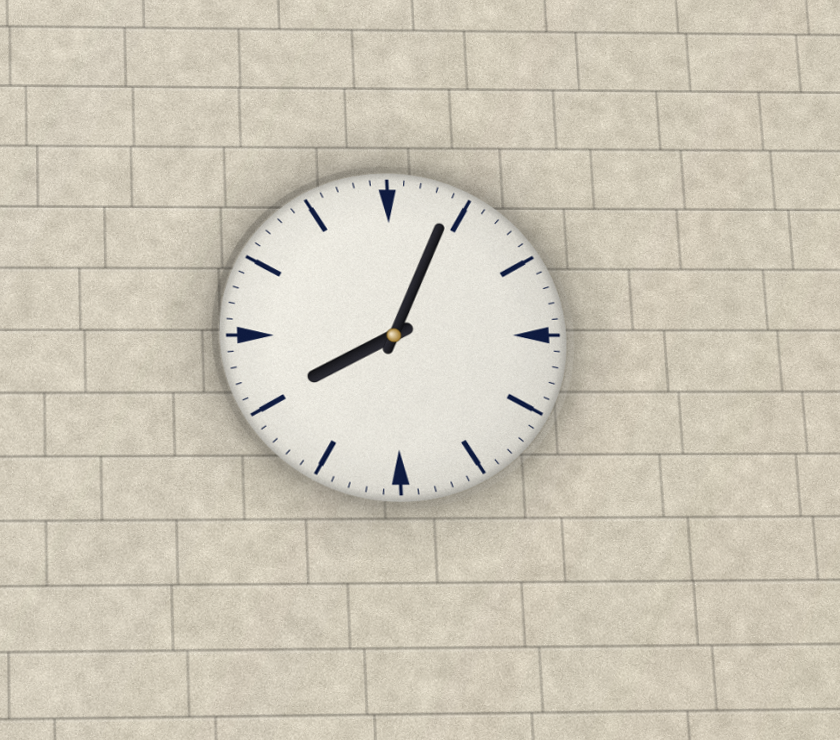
8h04
